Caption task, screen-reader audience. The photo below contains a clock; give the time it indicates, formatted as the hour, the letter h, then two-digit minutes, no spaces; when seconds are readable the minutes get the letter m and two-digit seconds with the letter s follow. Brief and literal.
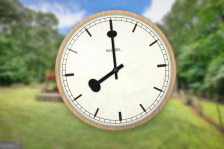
8h00
